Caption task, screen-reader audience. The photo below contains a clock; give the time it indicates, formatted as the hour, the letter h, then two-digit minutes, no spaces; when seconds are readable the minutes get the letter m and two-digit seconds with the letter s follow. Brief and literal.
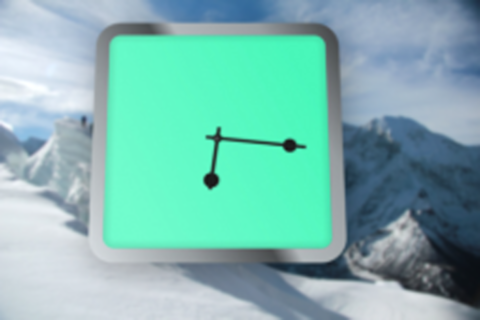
6h16
